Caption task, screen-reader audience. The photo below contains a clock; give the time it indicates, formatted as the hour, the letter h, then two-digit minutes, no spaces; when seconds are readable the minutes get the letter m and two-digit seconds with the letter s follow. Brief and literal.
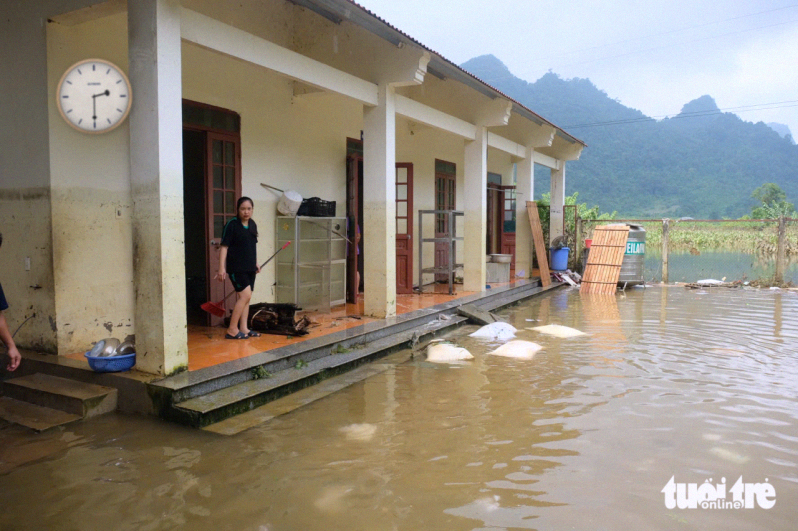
2h30
